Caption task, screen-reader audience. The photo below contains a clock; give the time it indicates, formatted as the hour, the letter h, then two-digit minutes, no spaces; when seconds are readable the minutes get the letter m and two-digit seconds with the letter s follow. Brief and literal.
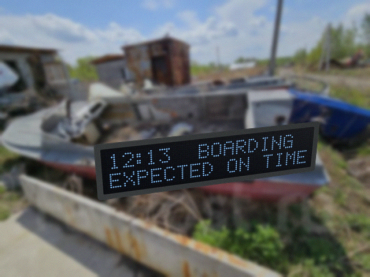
12h13
